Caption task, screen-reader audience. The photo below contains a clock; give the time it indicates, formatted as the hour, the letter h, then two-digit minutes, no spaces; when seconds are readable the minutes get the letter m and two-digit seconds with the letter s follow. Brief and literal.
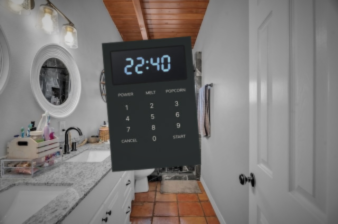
22h40
